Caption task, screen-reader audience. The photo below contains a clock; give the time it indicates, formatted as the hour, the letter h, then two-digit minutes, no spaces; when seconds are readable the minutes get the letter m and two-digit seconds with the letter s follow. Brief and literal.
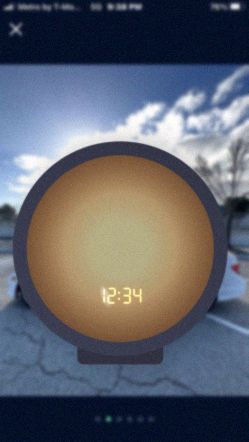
12h34
